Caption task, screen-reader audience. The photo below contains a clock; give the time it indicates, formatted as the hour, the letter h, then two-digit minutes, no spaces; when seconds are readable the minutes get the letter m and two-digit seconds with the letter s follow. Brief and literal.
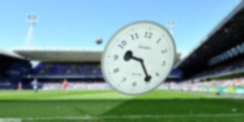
9h24
